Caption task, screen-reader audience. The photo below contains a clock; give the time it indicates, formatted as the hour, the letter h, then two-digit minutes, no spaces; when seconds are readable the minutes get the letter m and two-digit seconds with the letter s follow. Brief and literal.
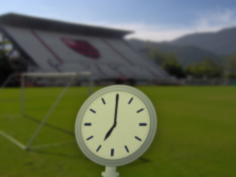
7h00
